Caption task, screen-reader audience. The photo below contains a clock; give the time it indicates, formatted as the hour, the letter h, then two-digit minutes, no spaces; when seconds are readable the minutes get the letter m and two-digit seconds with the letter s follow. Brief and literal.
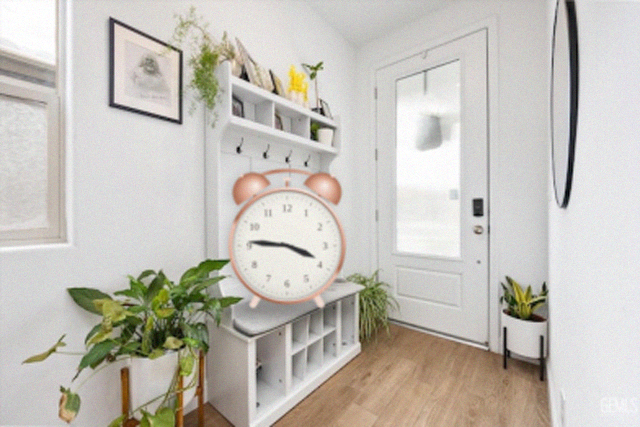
3h46
